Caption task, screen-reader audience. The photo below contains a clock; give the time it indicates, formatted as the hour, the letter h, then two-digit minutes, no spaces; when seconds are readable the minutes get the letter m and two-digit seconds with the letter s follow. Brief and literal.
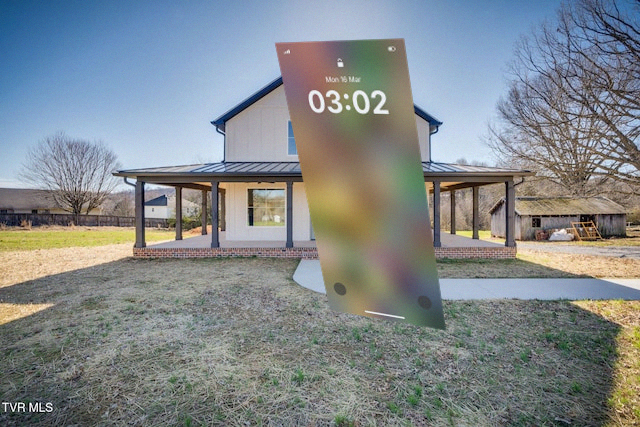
3h02
